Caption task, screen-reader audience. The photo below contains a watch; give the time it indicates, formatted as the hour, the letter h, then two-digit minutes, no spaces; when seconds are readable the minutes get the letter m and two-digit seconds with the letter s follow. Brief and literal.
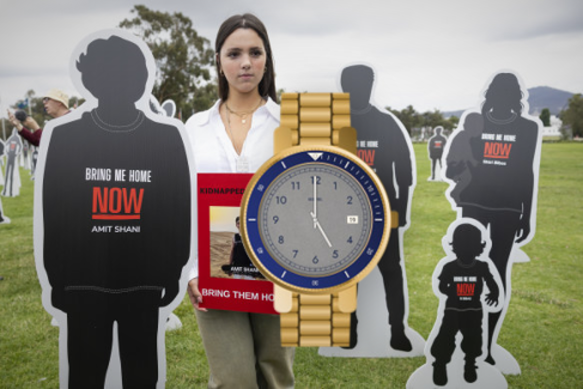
5h00
